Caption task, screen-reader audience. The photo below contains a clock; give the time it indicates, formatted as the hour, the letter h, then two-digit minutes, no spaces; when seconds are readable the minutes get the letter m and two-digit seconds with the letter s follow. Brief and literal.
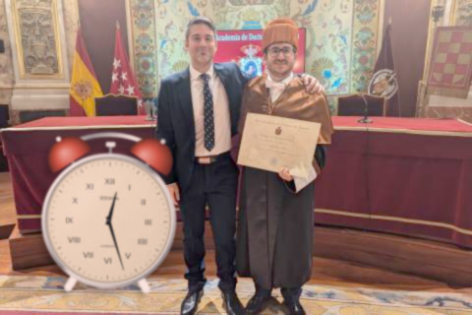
12h27
